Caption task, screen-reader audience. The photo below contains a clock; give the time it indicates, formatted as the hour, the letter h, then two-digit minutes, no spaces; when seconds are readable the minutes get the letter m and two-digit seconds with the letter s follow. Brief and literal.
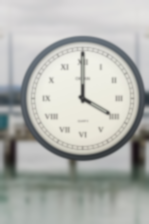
4h00
